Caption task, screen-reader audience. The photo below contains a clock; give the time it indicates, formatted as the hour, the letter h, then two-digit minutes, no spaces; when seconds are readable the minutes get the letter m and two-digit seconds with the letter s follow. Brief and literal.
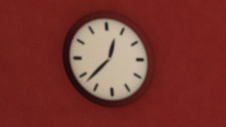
12h38
